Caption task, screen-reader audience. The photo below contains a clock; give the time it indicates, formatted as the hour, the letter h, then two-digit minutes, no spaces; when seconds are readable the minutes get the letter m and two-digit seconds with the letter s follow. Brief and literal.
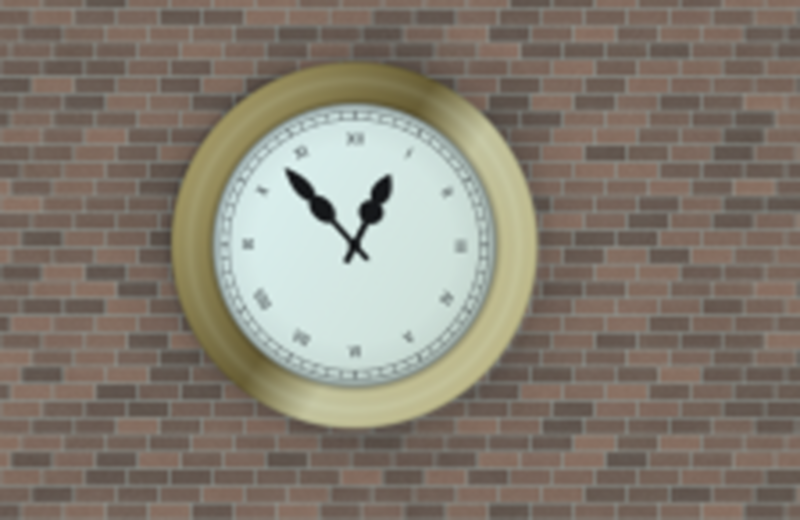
12h53
